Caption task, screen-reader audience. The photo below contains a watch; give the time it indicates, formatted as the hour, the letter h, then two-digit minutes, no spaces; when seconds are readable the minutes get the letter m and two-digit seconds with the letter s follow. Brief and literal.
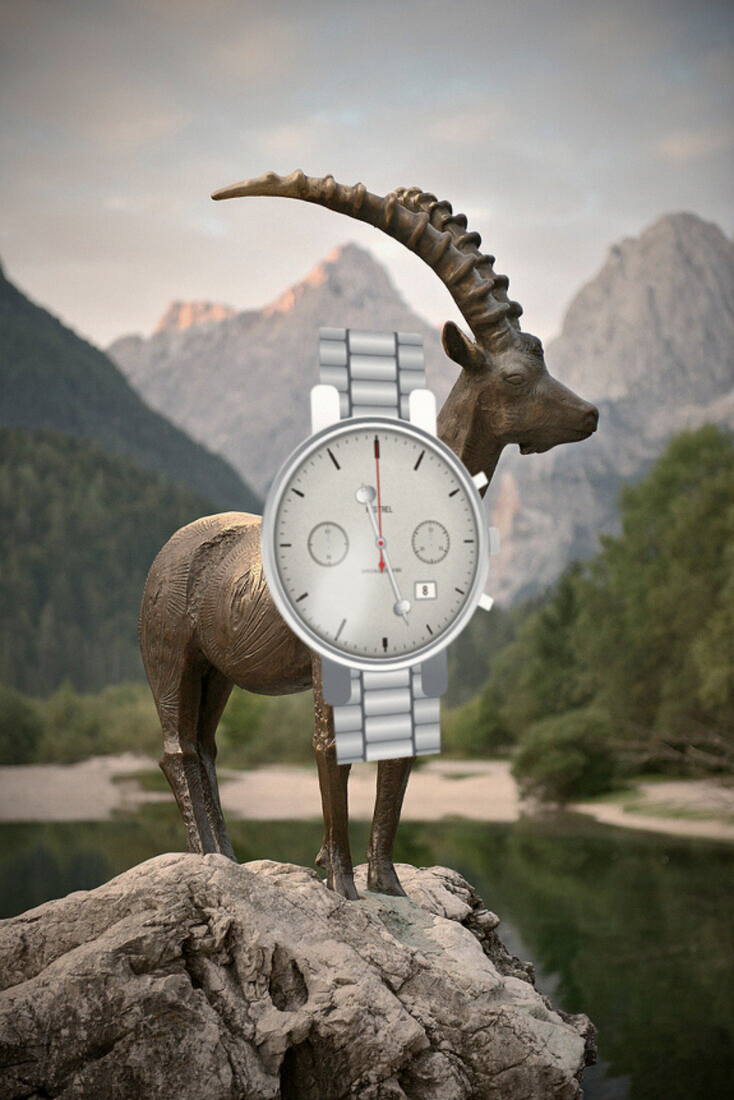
11h27
